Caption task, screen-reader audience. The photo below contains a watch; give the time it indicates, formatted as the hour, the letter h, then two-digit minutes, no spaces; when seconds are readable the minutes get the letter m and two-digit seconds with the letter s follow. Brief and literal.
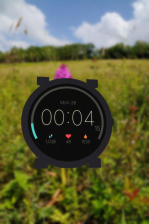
0h04
